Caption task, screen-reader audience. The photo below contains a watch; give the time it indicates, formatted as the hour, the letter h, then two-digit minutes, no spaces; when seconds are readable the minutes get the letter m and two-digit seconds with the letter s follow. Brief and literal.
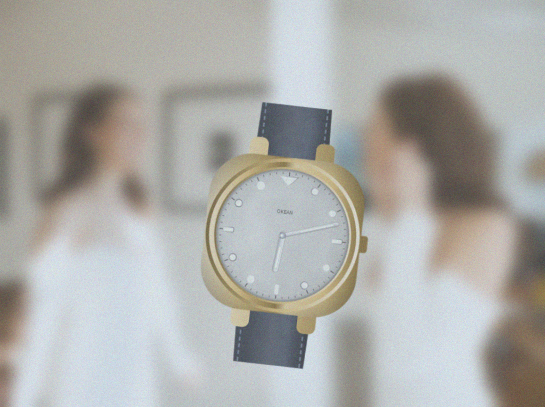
6h12
